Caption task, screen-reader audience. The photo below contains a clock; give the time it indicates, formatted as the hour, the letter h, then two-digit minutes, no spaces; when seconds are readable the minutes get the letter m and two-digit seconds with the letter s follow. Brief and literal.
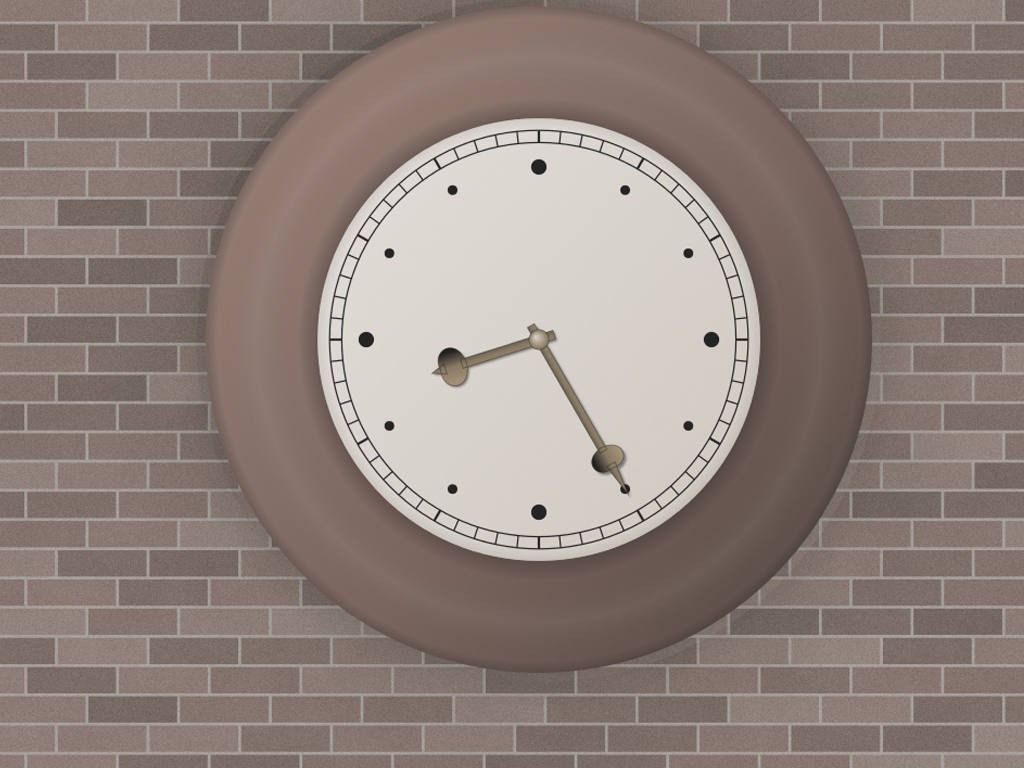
8h25
